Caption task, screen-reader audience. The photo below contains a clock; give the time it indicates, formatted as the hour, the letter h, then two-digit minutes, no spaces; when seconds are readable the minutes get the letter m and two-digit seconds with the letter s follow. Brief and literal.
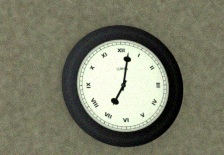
7h02
